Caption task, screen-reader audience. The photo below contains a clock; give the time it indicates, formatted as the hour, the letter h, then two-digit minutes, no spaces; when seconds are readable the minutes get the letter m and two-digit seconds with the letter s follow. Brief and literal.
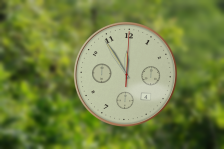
11h54
